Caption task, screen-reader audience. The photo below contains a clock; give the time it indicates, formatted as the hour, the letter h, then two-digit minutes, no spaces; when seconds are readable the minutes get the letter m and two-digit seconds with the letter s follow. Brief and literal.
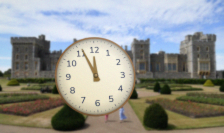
11h56
